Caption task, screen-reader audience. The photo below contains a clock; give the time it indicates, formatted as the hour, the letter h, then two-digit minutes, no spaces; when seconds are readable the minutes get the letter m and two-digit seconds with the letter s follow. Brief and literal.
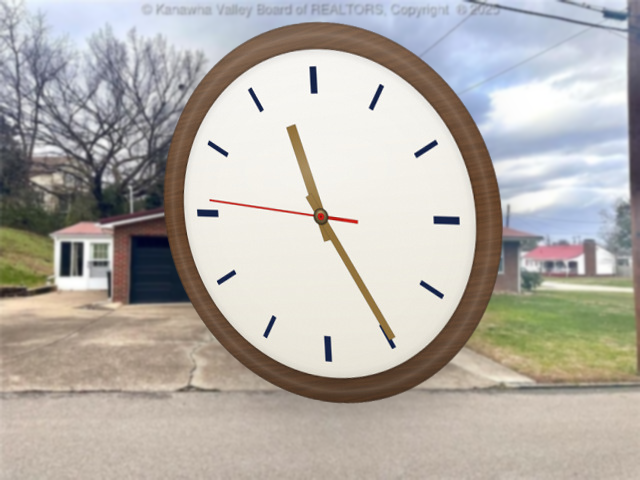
11h24m46s
